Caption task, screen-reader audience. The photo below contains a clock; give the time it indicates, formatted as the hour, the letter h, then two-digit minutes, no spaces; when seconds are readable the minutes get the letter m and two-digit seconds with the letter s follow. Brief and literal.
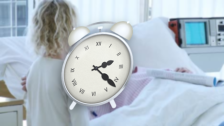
2h22
